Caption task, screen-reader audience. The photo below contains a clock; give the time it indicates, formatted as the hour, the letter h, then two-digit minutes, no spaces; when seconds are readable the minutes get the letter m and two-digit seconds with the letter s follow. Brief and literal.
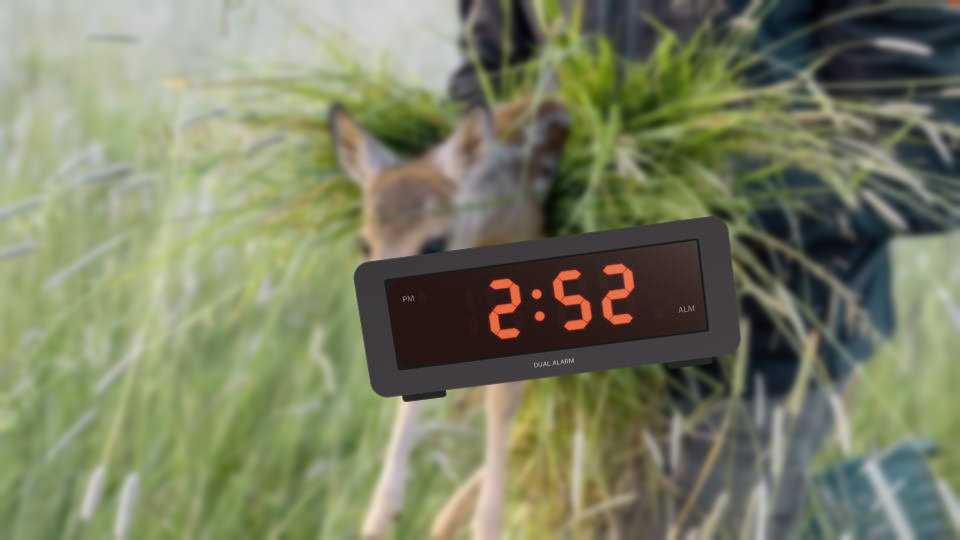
2h52
